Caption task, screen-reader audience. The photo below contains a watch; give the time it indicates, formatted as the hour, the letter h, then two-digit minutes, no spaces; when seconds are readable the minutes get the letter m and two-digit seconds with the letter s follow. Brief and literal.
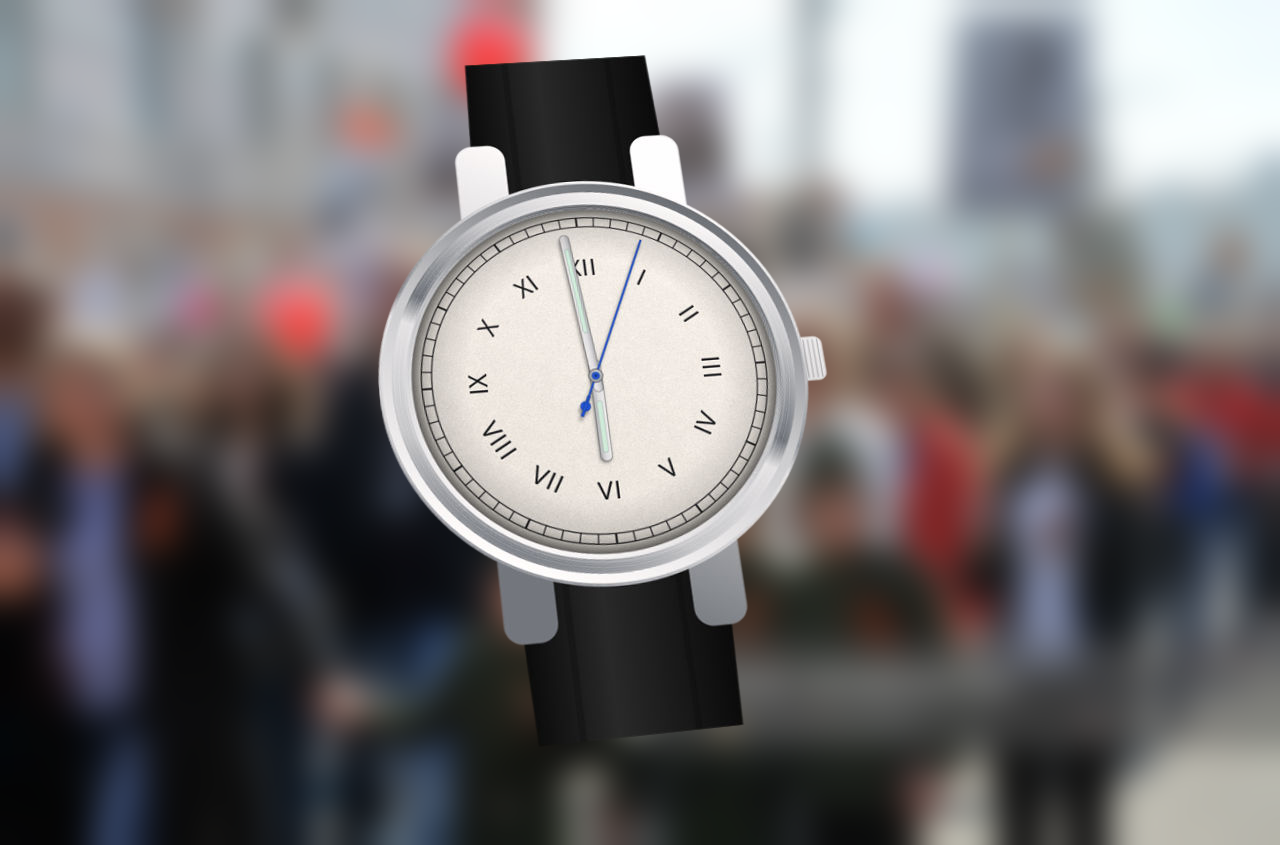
5h59m04s
